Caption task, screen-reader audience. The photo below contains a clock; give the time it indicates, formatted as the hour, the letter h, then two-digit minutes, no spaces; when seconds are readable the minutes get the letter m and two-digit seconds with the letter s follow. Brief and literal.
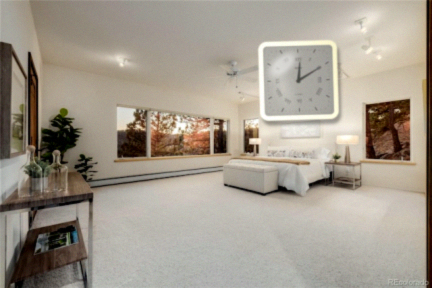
12h10
